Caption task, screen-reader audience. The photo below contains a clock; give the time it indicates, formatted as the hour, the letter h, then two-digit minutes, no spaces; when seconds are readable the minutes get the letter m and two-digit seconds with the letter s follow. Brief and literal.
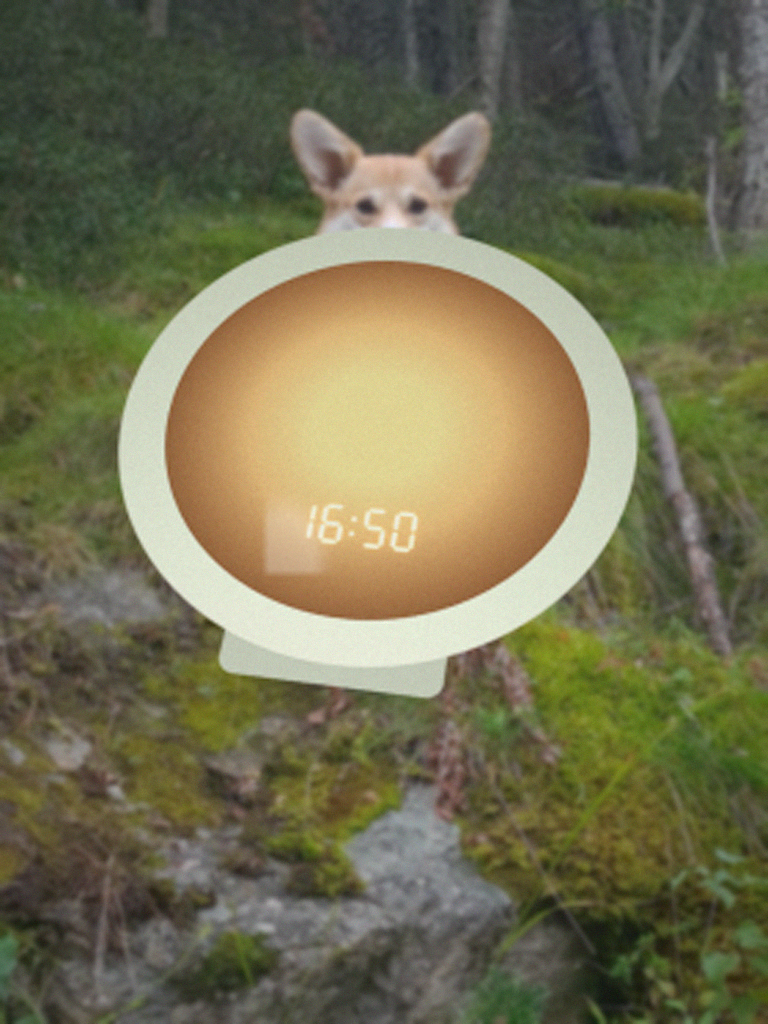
16h50
